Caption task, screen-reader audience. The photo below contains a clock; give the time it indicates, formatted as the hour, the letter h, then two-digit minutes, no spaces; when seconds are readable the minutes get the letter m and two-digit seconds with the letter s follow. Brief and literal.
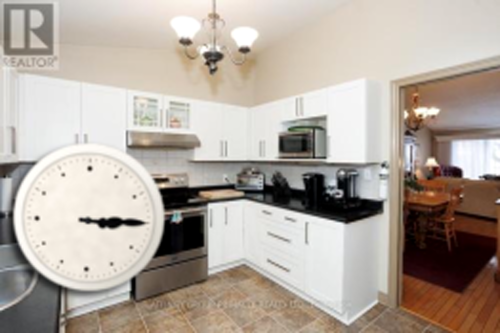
3h15
